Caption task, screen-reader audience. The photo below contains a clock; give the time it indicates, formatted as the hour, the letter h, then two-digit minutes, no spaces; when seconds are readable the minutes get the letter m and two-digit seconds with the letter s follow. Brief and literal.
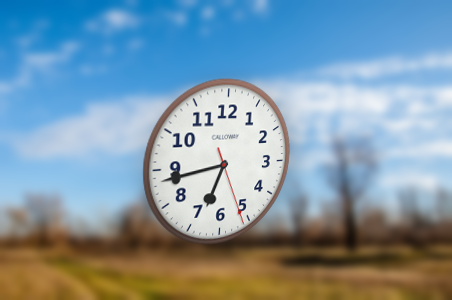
6h43m26s
